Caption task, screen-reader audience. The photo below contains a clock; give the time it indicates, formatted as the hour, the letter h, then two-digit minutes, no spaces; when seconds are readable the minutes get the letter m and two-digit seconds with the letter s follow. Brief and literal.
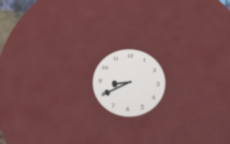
8h40
